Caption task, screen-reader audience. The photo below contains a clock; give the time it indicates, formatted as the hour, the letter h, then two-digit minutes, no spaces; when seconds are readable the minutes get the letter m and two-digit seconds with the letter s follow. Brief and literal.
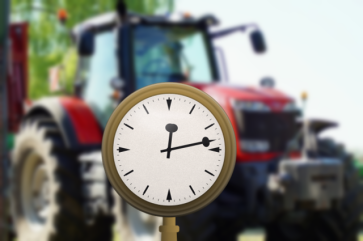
12h13
